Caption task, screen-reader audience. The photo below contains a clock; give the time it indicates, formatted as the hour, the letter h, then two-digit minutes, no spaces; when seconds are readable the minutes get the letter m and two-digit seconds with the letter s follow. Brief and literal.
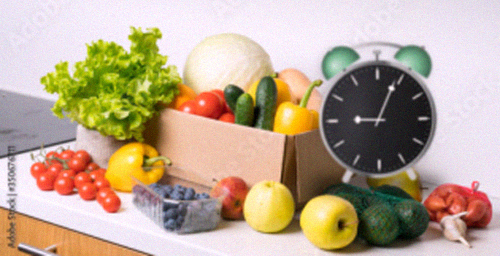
9h04
